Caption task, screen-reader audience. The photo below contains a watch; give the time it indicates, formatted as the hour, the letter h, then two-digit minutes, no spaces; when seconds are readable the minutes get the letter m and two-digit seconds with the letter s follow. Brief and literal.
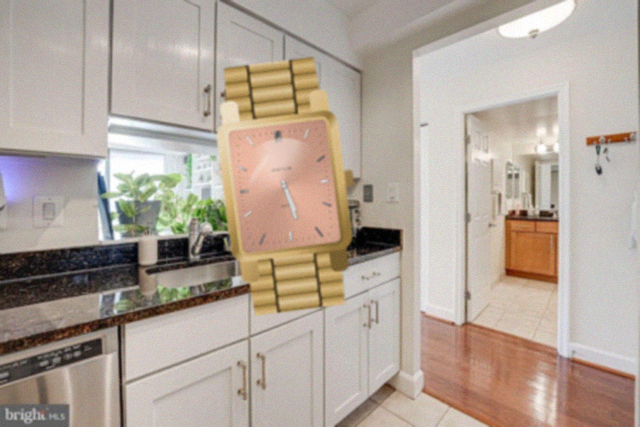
5h28
